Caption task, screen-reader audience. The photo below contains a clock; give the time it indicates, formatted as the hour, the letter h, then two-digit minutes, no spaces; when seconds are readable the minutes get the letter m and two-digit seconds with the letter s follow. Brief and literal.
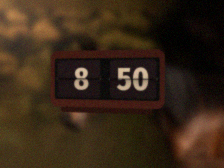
8h50
